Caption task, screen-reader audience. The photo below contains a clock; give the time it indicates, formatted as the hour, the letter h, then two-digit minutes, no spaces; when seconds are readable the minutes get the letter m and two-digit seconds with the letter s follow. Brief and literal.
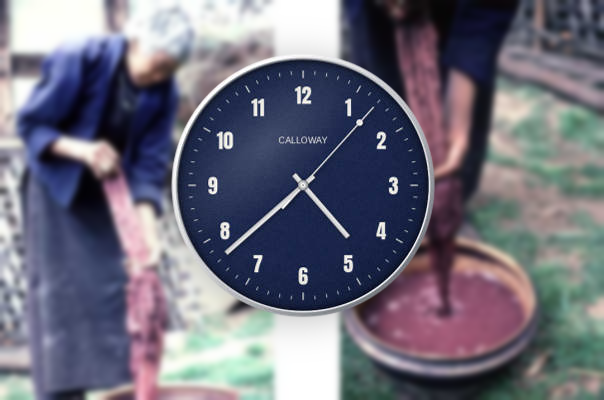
4h38m07s
